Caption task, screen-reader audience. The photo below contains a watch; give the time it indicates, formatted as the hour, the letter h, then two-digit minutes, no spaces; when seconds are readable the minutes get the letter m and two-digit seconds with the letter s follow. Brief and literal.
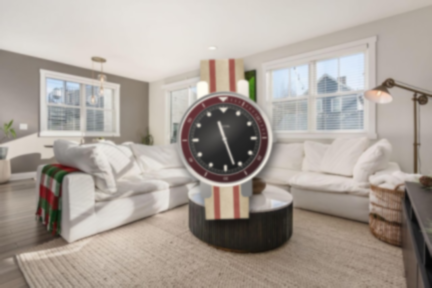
11h27
